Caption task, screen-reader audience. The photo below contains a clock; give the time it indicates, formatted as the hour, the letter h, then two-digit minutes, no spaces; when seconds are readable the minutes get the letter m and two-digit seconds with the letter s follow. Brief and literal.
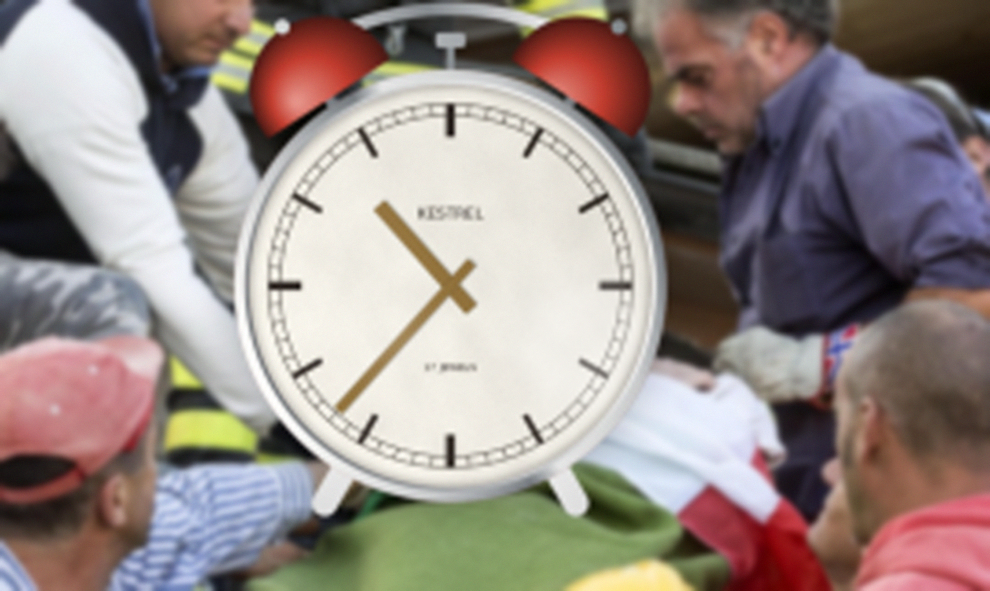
10h37
